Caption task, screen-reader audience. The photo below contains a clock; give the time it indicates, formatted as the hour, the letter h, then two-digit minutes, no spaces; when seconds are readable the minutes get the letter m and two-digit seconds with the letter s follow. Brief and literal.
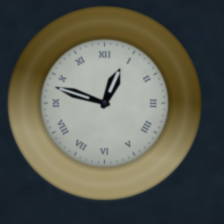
12h48
